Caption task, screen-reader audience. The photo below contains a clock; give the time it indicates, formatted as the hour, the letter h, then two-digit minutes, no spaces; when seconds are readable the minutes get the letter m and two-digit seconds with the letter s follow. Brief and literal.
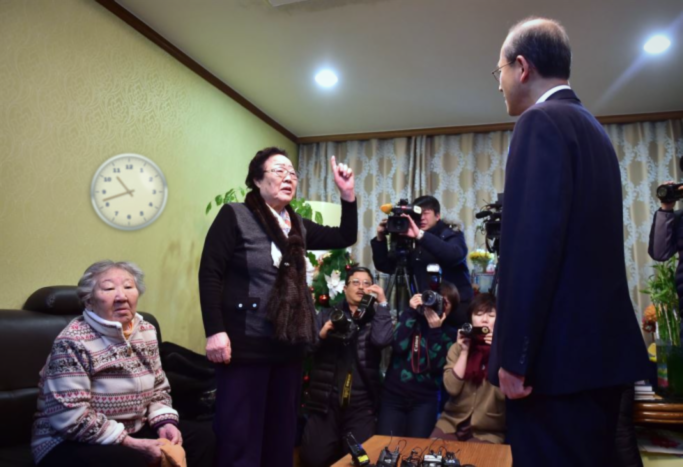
10h42
